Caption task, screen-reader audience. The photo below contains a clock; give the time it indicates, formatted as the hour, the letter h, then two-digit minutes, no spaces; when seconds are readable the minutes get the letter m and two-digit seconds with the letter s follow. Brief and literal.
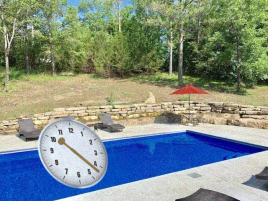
10h22
